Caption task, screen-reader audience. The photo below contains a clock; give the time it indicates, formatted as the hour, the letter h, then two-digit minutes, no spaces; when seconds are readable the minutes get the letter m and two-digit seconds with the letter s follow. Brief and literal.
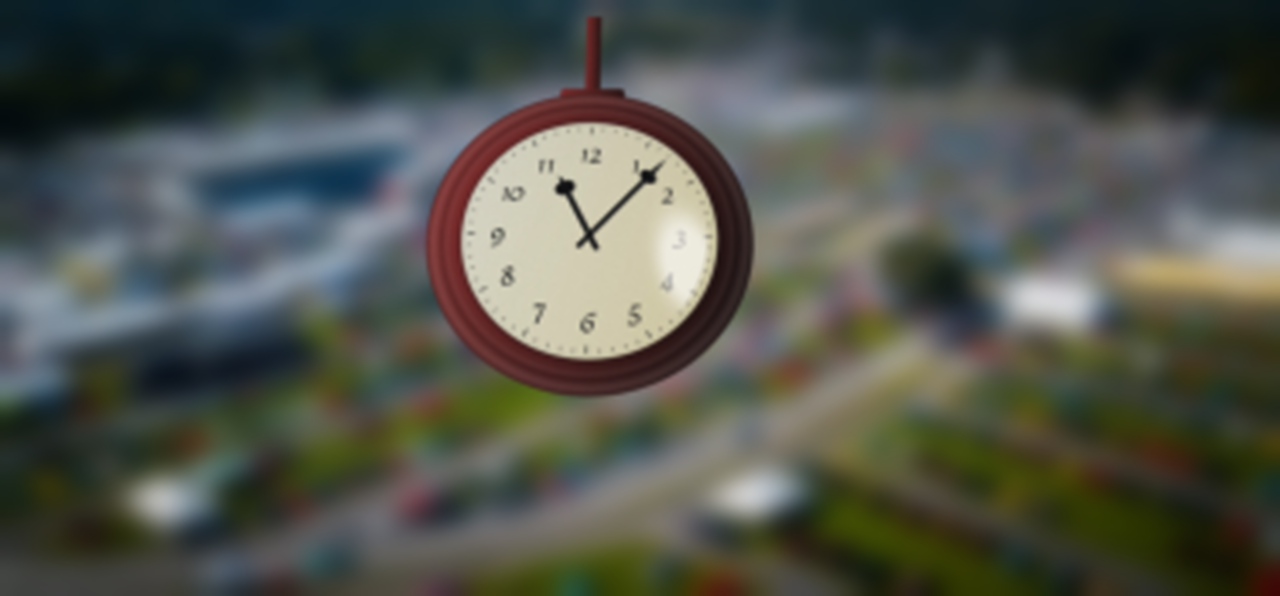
11h07
